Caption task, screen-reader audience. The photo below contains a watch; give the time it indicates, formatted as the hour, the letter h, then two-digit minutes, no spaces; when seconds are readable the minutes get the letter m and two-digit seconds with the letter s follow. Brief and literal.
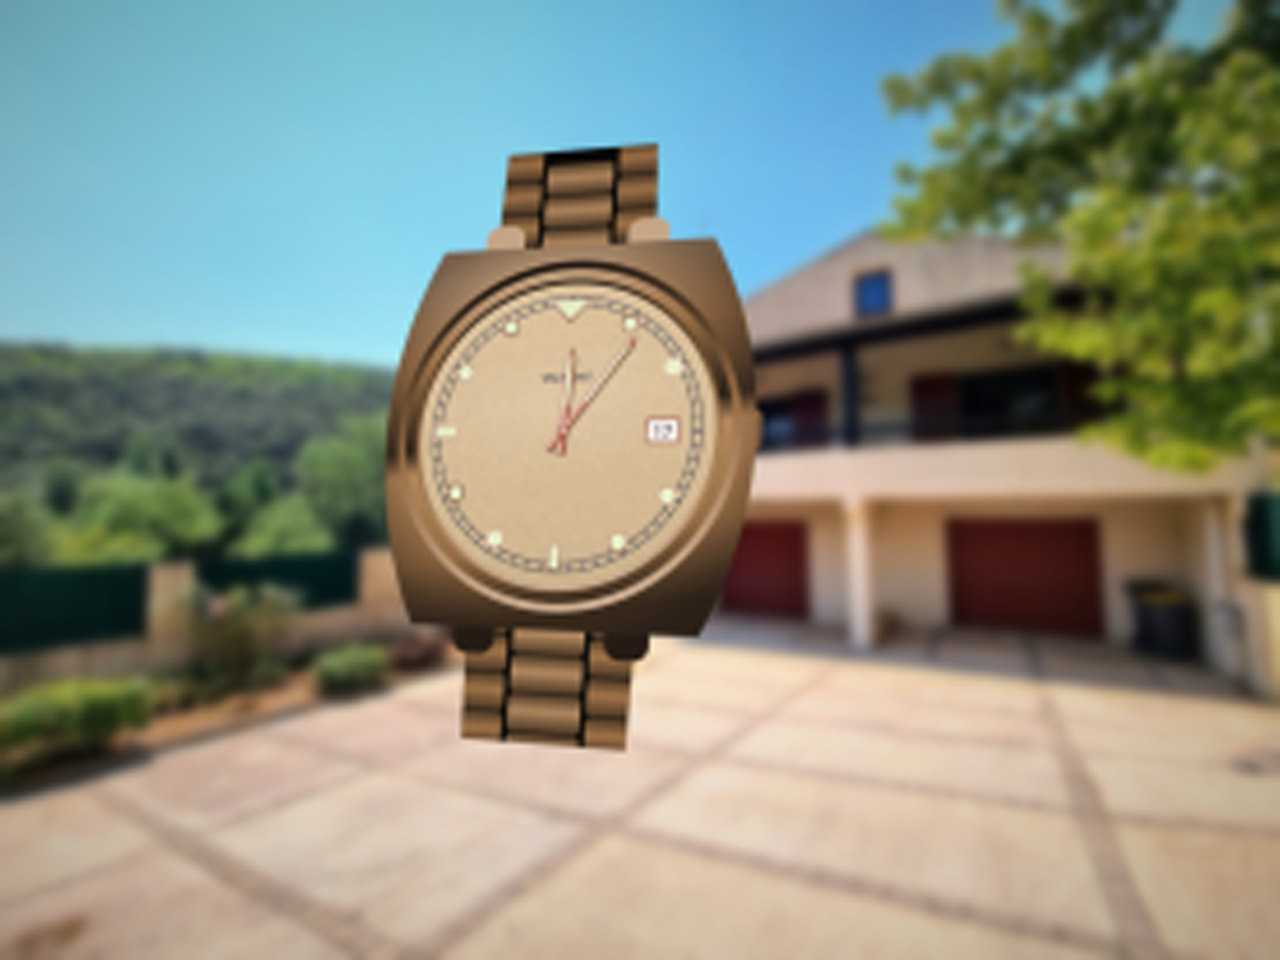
12h06
